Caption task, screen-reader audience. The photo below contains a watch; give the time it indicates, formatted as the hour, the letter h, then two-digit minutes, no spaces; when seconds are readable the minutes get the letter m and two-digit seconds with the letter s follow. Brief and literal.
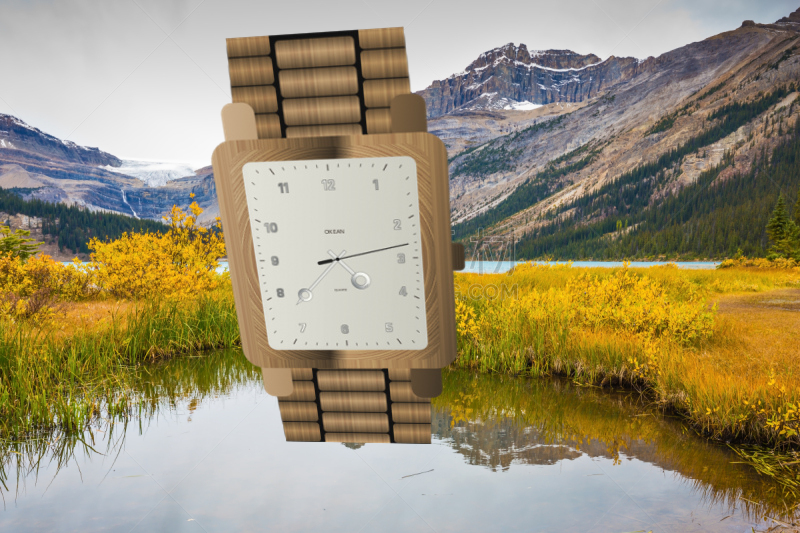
4h37m13s
